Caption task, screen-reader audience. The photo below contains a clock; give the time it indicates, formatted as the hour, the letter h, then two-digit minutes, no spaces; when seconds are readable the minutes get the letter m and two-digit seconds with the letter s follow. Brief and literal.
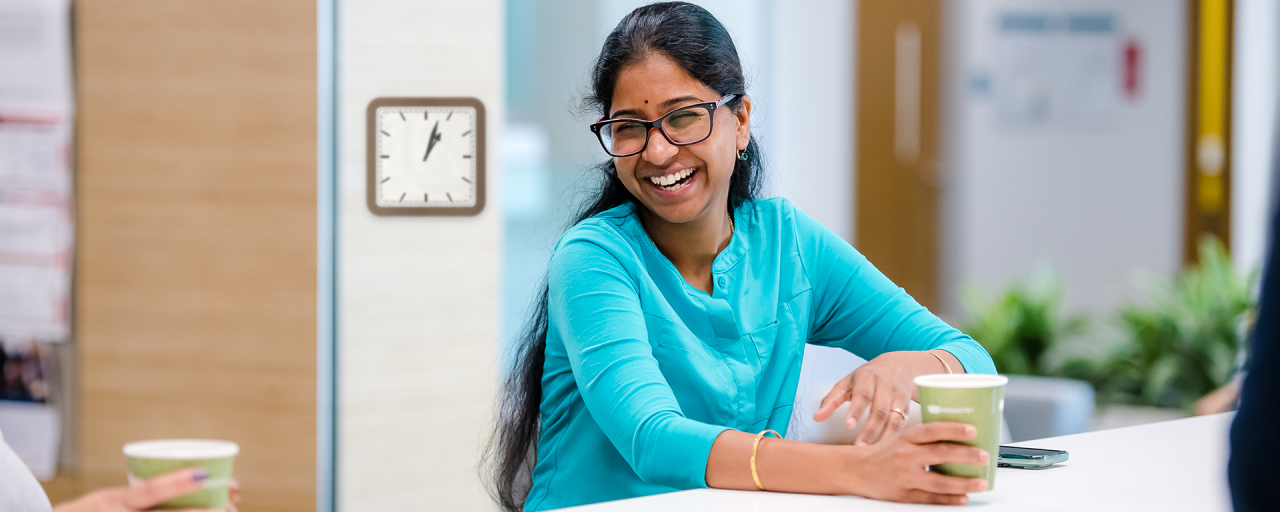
1h03
